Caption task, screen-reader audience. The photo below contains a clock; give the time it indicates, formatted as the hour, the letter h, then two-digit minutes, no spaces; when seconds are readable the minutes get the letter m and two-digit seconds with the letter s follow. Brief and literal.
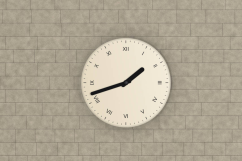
1h42
